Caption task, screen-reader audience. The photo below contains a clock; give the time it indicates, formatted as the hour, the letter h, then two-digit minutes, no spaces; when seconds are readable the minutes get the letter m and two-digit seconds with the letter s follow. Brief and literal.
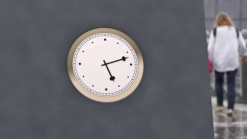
5h12
